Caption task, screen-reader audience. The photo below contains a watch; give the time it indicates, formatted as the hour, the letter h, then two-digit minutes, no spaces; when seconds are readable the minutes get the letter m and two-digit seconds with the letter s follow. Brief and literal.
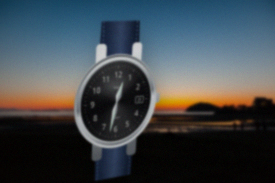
12h32
